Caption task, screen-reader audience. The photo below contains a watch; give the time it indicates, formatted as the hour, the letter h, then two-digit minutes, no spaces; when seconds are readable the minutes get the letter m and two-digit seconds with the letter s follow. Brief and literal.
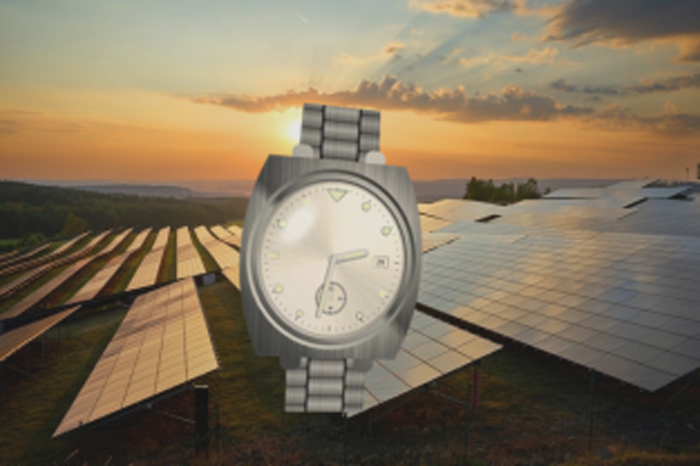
2h32
